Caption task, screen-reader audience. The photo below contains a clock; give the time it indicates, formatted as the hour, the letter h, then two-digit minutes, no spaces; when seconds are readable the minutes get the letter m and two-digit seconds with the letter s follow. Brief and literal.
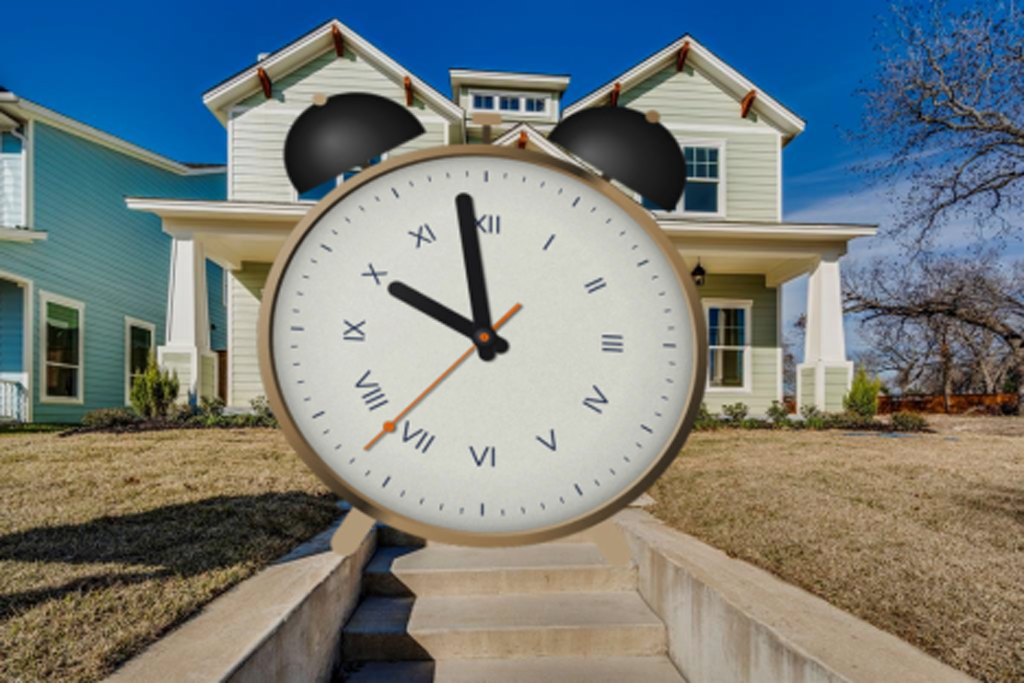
9h58m37s
